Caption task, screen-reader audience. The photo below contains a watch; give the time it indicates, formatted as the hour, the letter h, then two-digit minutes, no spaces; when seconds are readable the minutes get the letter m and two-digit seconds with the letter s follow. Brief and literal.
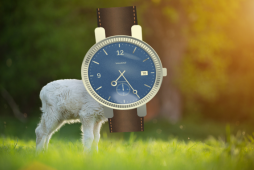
7h25
